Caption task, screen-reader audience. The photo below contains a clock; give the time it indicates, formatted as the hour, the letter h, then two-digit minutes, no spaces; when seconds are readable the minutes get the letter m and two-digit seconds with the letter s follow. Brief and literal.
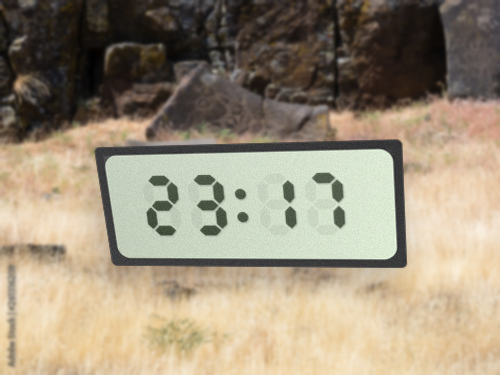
23h17
